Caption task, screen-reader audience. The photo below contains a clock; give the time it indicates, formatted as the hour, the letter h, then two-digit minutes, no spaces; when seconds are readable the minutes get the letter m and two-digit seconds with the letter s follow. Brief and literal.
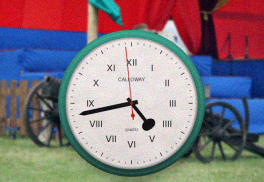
4h42m59s
